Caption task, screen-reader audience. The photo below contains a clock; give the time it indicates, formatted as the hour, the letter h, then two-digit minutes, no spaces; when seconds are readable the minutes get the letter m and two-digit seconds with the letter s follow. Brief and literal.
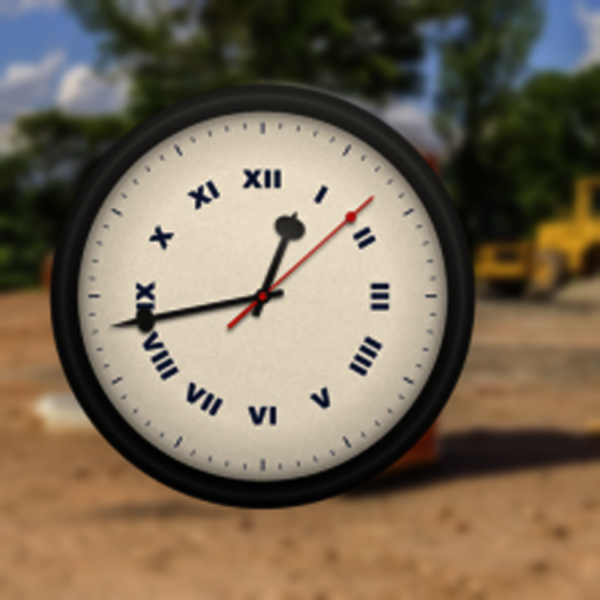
12h43m08s
